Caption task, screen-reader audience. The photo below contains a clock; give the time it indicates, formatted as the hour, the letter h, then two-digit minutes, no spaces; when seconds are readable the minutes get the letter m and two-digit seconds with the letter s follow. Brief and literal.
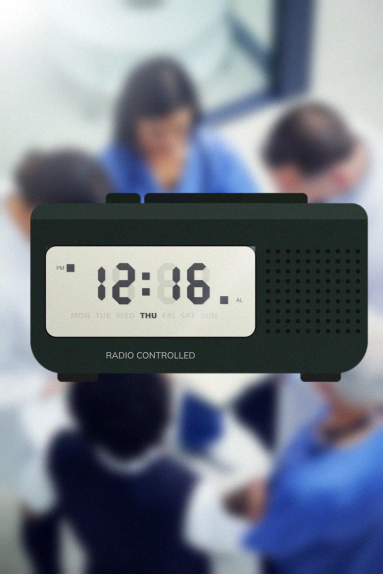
12h16
